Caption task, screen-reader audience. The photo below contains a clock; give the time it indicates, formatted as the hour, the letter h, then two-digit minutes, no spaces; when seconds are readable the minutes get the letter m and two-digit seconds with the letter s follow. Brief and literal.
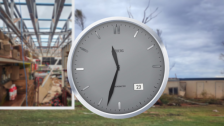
11h33
